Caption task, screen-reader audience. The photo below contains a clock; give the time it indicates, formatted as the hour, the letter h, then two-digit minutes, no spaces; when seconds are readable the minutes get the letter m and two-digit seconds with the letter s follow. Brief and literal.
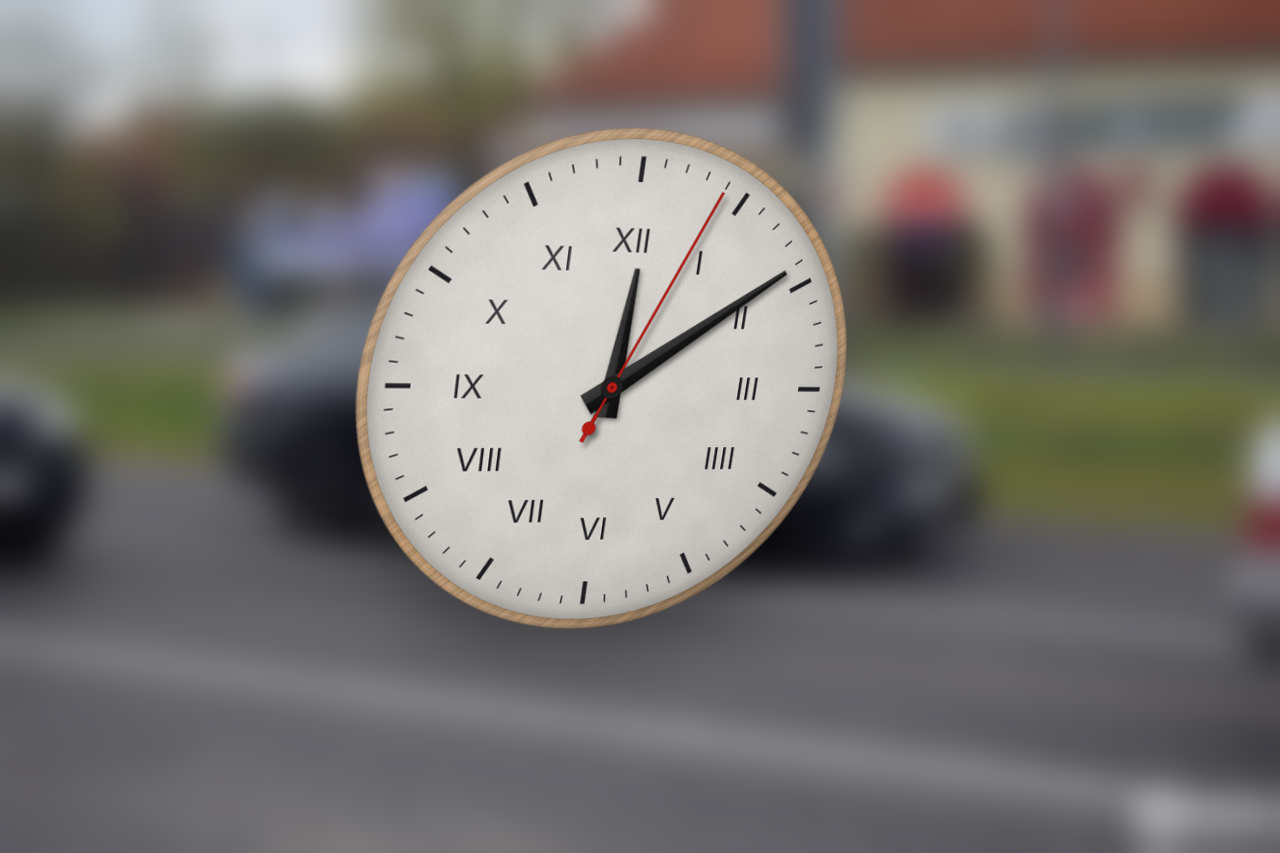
12h09m04s
